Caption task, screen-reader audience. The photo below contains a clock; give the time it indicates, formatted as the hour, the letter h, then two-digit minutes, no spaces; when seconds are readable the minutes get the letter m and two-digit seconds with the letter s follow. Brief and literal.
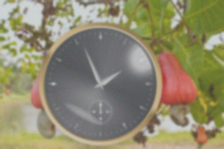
1h56
